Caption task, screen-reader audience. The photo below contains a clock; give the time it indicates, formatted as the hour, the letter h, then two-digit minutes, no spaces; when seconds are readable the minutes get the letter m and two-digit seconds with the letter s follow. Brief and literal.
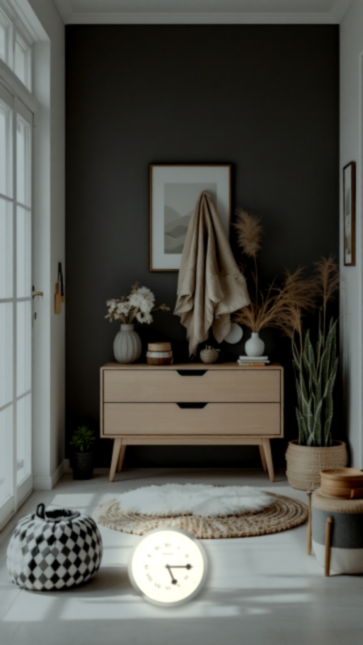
5h15
